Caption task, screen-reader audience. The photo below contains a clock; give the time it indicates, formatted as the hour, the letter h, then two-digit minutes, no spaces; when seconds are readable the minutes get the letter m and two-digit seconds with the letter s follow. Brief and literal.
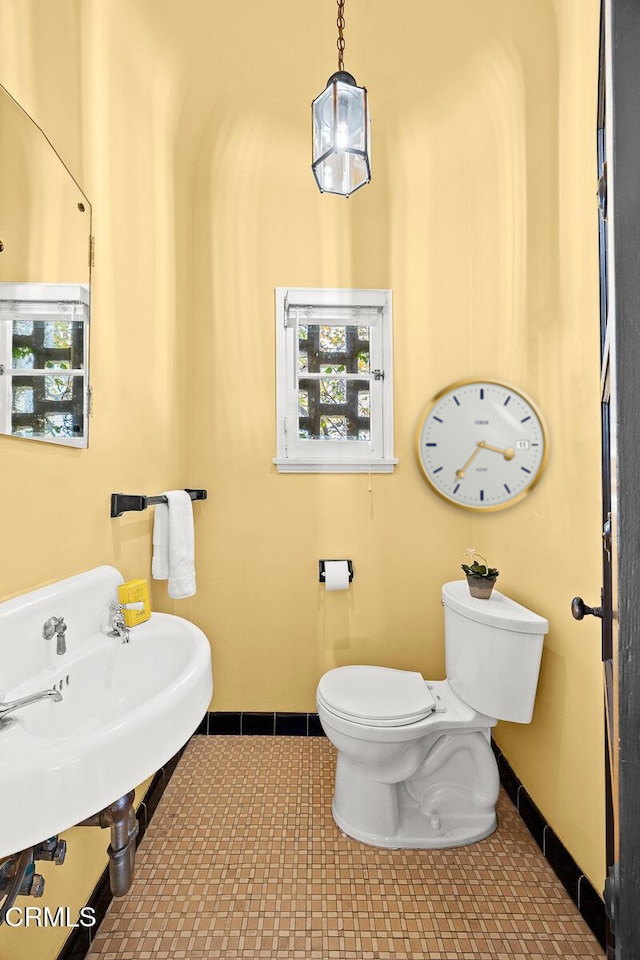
3h36
